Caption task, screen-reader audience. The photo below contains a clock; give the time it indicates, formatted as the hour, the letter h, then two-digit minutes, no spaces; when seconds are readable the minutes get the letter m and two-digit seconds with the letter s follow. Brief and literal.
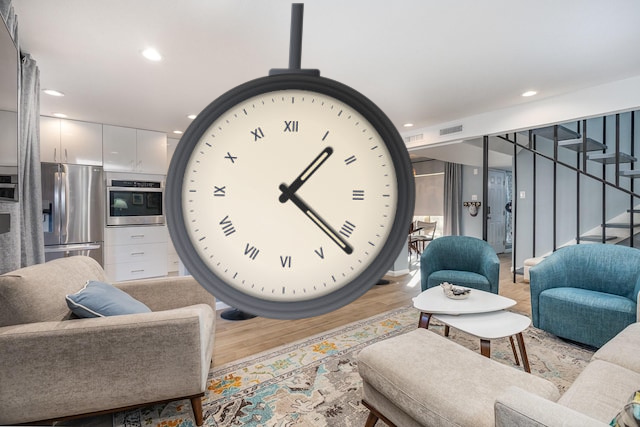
1h22
